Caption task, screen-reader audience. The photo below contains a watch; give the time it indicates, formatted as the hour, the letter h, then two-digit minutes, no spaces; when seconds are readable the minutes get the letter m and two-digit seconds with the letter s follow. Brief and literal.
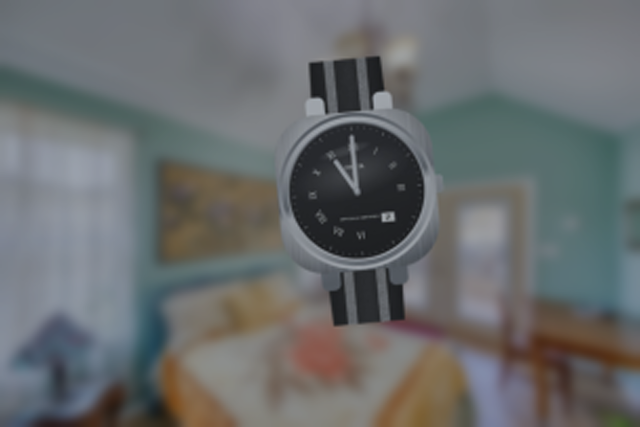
11h00
